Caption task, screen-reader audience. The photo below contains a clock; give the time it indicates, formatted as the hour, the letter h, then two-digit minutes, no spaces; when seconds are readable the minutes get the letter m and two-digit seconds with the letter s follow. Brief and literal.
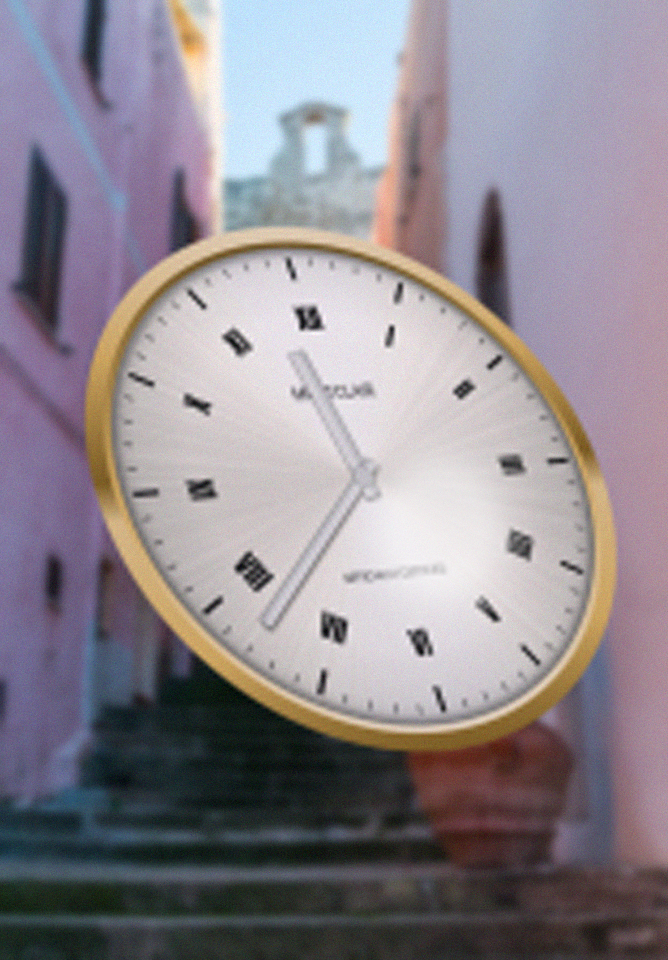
11h38
